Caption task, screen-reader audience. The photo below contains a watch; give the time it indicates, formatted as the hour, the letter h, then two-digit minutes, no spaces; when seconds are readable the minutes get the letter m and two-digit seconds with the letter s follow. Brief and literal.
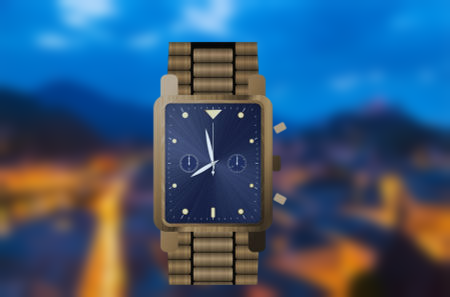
7h58
